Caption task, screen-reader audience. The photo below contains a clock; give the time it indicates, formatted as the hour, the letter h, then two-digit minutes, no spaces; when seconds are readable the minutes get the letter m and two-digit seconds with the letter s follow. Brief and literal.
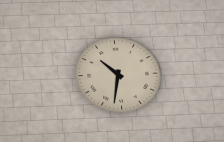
10h32
